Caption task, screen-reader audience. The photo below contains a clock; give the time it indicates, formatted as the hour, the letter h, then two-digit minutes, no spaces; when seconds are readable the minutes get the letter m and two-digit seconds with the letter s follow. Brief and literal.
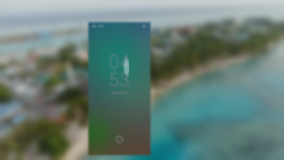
4h53
